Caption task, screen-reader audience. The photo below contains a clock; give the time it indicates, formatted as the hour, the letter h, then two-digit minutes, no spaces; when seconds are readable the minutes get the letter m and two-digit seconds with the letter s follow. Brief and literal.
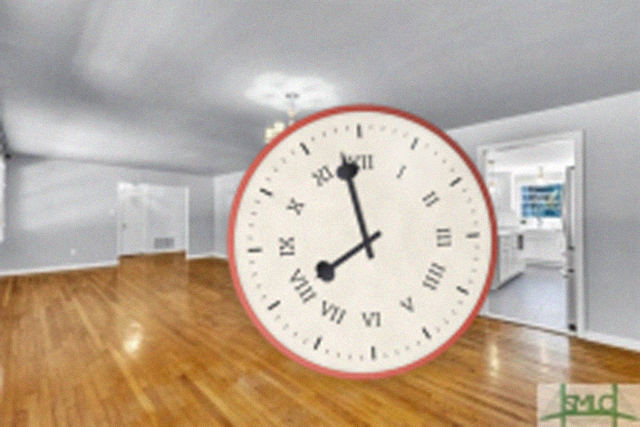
7h58
